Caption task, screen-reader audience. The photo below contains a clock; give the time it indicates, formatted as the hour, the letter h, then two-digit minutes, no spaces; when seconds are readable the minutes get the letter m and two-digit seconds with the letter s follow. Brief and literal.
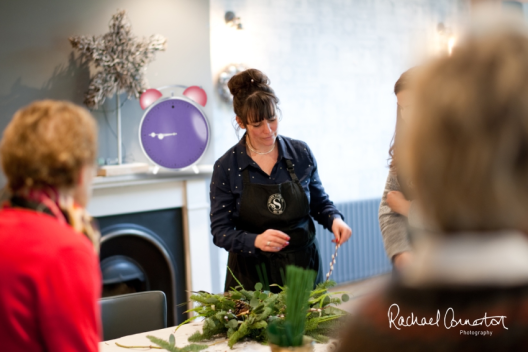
8h45
